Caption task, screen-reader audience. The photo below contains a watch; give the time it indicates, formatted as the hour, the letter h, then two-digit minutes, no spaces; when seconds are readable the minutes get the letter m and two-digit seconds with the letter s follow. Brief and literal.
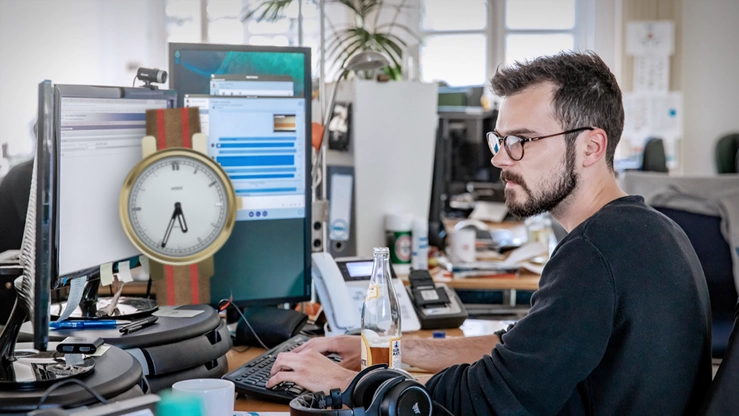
5h34
